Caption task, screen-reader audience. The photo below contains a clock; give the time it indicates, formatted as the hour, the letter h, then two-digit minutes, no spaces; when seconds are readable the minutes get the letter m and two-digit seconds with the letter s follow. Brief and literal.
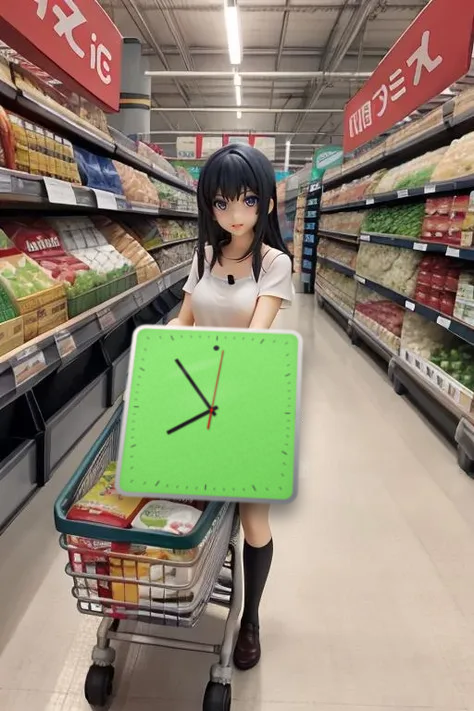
7h54m01s
